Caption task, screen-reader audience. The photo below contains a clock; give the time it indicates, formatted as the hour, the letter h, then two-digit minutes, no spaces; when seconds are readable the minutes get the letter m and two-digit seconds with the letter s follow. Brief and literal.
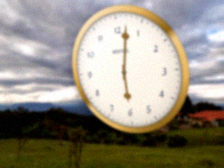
6h02
